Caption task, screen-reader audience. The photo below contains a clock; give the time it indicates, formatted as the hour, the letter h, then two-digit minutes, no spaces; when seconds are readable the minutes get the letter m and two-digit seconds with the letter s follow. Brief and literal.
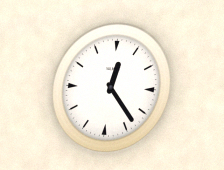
12h23
